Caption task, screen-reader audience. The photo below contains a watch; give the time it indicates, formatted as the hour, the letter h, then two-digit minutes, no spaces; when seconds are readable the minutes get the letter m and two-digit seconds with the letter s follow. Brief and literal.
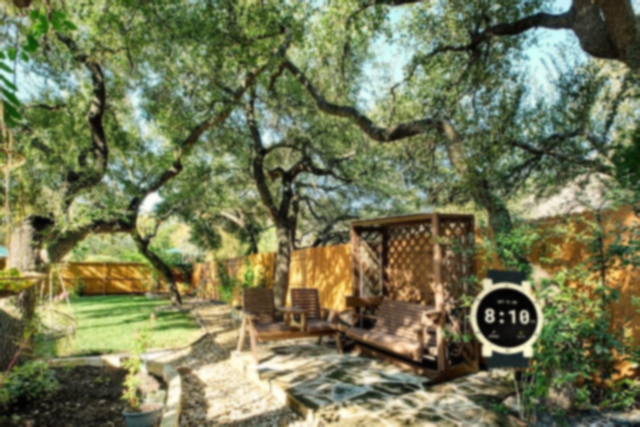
8h10
